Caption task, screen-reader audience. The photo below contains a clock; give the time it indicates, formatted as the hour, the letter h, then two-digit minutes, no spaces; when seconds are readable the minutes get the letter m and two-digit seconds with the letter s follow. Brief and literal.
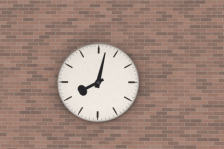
8h02
